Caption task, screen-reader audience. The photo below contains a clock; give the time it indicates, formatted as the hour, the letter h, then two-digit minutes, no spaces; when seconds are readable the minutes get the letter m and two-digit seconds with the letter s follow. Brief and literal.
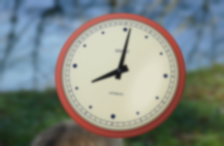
8h01
